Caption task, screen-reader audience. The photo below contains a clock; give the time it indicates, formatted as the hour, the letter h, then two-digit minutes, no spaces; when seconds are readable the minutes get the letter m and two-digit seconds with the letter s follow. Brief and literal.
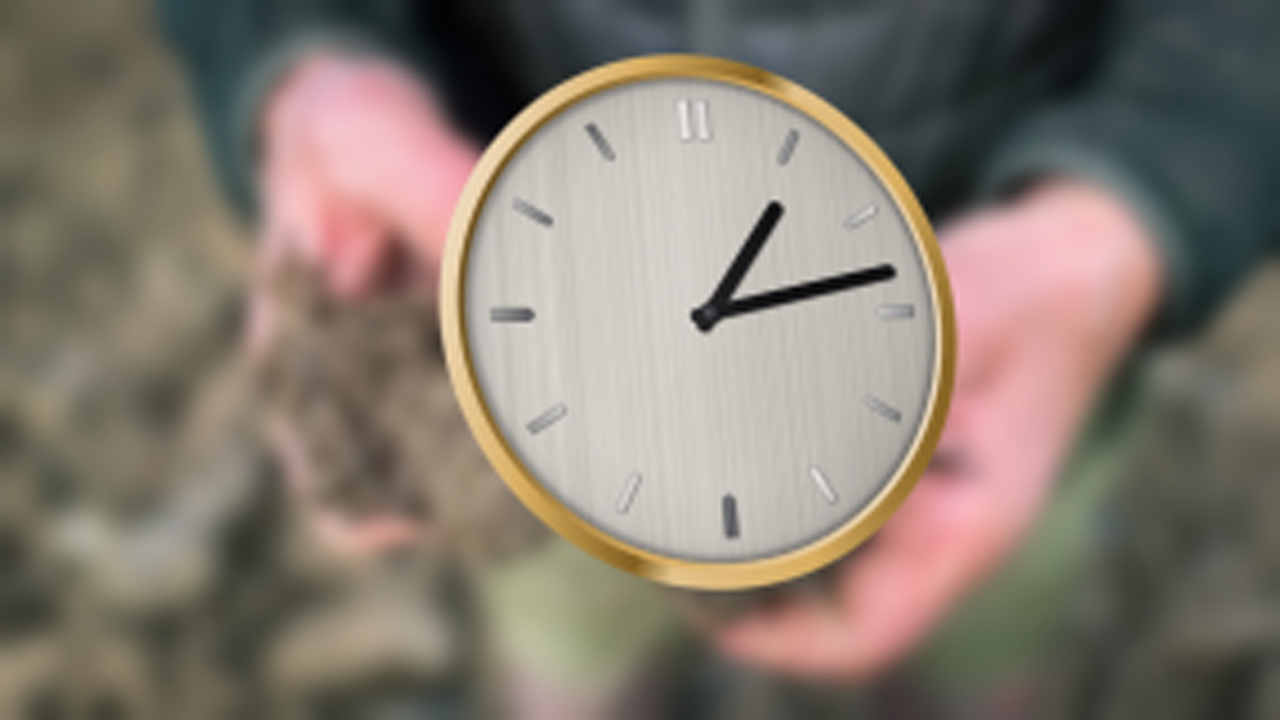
1h13
